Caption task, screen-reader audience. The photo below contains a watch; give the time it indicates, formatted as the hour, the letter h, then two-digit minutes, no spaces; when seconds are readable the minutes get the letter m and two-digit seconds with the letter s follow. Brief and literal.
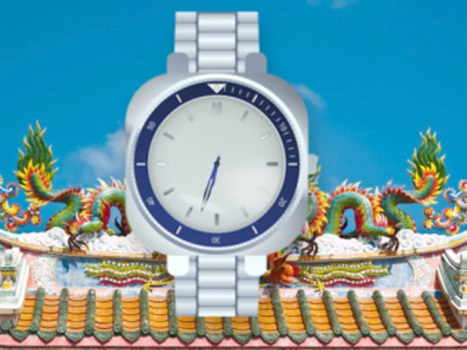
6h33
